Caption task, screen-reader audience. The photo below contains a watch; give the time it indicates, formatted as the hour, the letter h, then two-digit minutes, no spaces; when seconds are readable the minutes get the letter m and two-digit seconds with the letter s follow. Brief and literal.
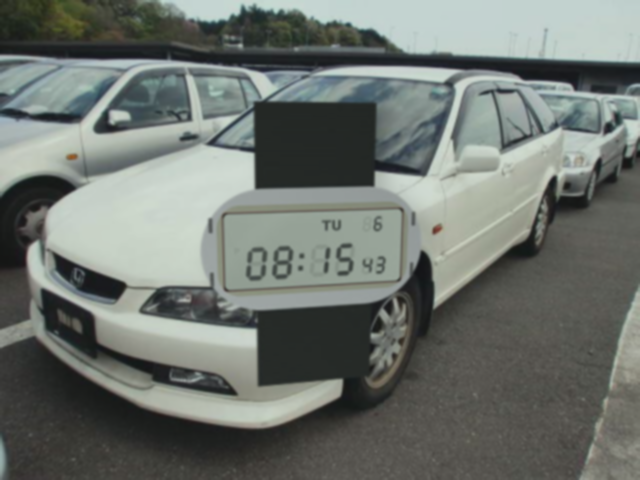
8h15m43s
